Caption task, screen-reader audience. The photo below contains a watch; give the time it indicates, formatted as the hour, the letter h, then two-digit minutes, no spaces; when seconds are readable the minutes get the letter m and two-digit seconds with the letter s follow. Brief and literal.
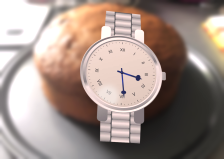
3h29
